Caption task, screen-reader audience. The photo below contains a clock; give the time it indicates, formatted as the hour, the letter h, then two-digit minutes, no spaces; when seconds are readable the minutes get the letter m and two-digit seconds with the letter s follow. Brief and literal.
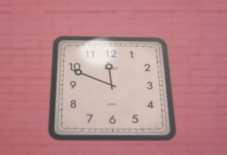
11h49
